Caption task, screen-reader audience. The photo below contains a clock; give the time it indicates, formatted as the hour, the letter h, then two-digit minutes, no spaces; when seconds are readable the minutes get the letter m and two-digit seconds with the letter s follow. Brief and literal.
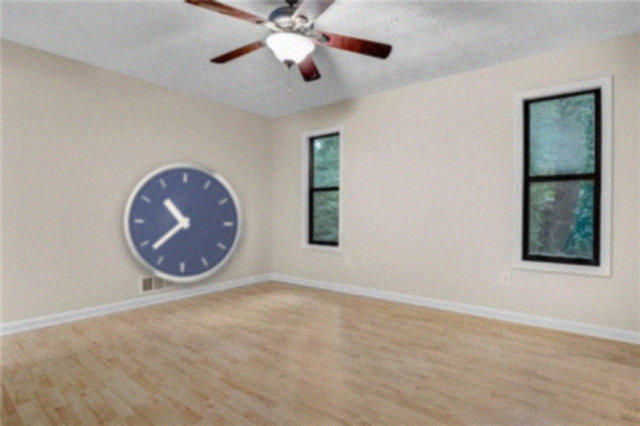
10h38
